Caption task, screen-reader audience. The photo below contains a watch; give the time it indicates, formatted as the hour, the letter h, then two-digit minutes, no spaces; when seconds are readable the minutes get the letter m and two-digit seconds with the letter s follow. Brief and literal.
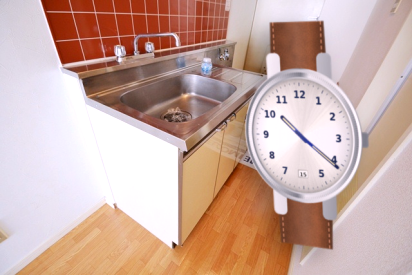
10h21
